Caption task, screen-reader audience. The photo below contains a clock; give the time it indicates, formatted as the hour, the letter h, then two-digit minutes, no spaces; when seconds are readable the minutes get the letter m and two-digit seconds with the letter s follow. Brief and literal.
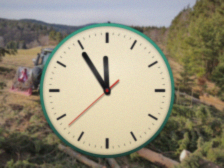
11h54m38s
